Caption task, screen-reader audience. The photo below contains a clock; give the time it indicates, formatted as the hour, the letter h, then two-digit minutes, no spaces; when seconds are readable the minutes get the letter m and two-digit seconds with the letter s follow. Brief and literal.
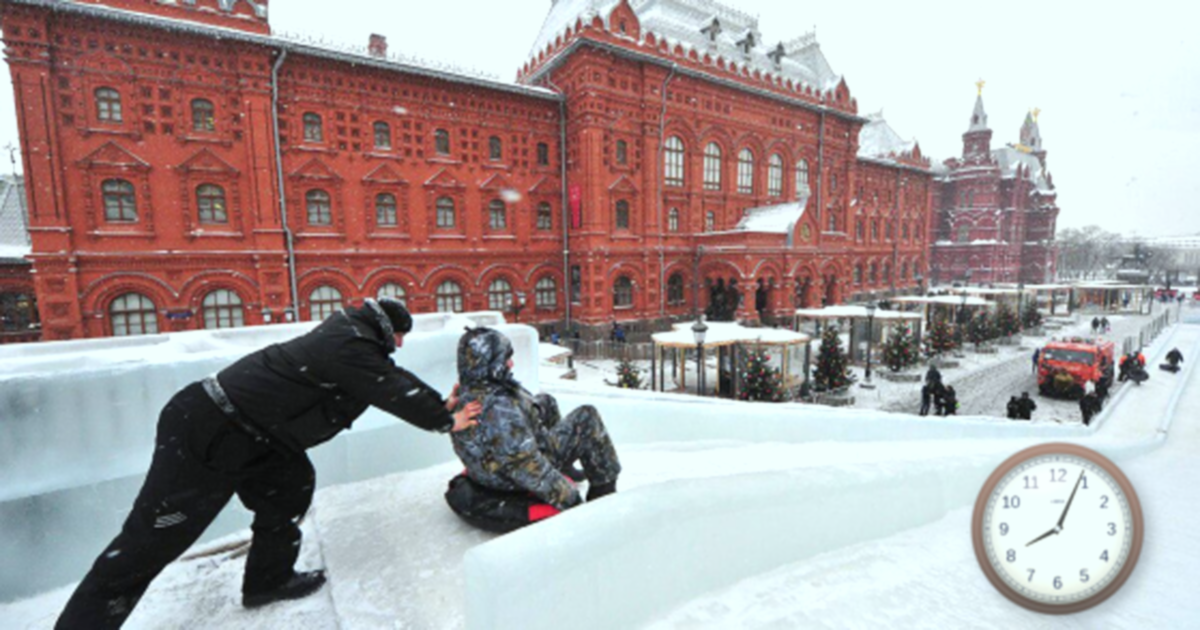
8h04
